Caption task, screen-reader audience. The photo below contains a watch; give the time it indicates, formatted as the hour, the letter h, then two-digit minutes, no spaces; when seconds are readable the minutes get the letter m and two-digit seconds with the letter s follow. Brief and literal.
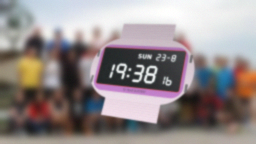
19h38
